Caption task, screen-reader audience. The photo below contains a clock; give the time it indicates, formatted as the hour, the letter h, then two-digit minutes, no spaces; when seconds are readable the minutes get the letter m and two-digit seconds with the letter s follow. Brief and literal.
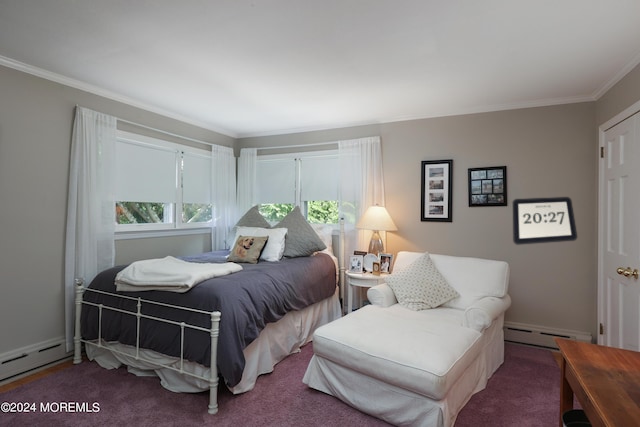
20h27
